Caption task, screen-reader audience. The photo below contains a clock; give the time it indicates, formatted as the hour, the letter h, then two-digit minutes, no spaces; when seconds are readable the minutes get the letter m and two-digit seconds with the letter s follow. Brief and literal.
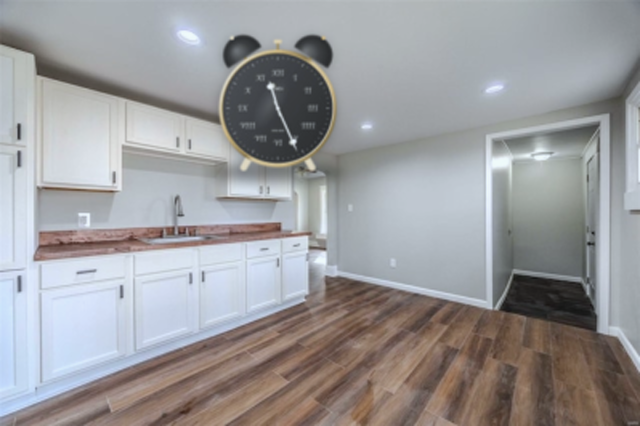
11h26
